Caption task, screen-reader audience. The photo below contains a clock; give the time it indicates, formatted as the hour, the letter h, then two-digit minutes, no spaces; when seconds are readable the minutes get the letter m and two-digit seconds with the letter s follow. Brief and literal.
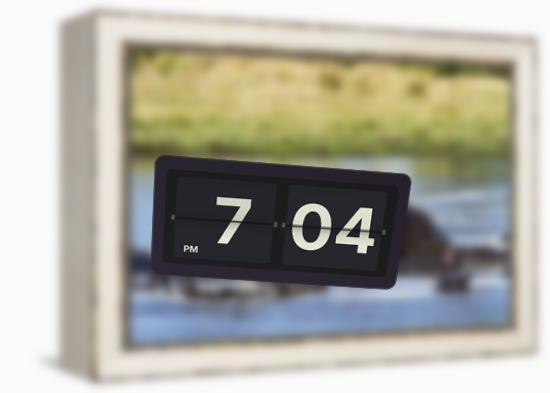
7h04
